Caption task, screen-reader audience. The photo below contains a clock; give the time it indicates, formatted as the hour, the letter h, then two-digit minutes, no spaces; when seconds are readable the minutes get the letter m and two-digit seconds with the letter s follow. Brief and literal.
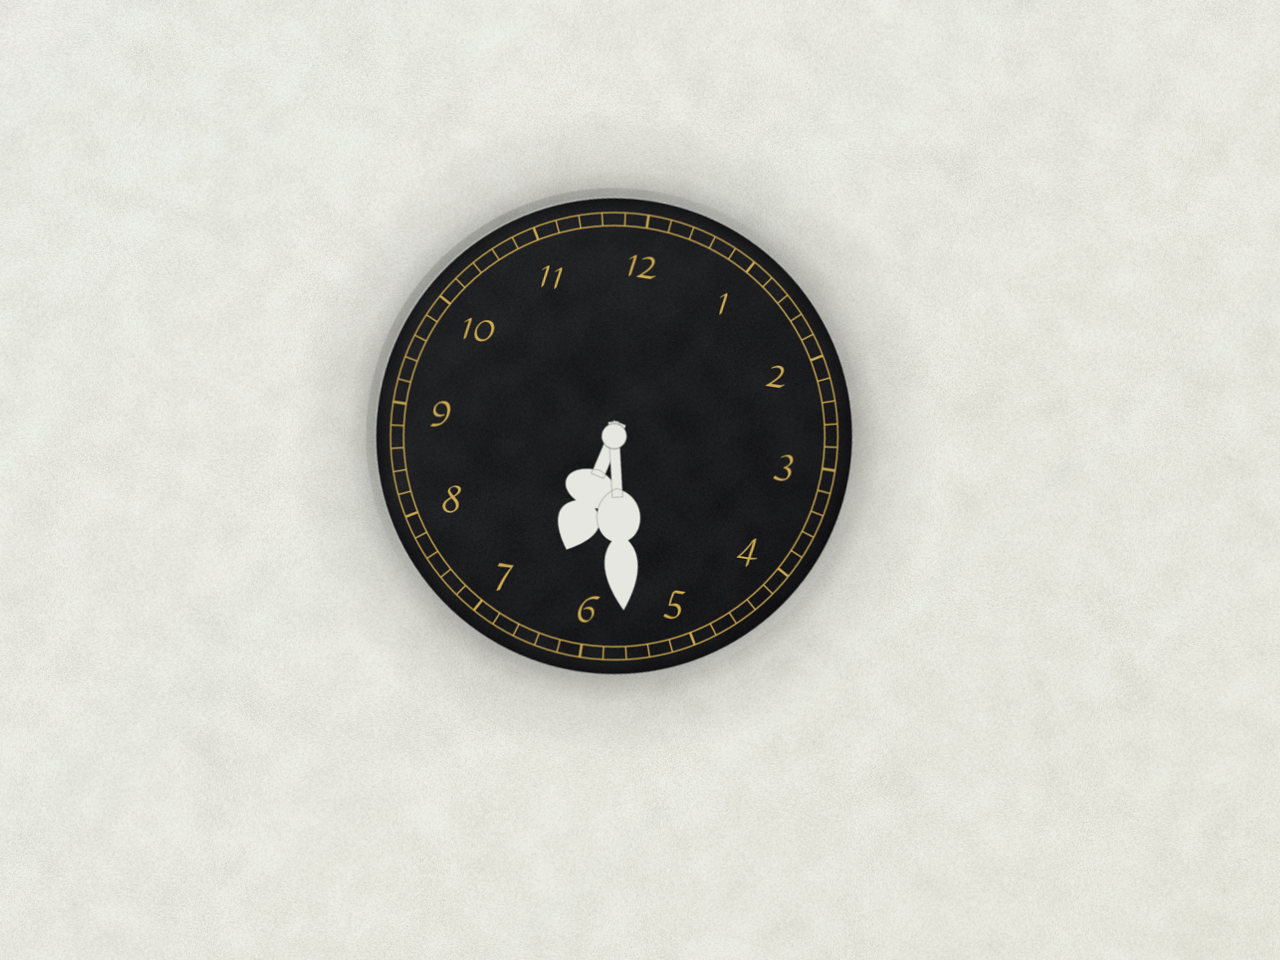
6h28
